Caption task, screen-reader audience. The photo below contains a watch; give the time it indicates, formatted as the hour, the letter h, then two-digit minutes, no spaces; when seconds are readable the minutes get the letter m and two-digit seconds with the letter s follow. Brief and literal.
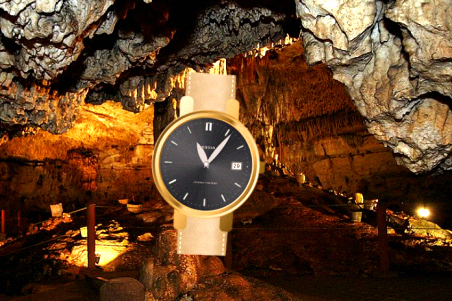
11h06
